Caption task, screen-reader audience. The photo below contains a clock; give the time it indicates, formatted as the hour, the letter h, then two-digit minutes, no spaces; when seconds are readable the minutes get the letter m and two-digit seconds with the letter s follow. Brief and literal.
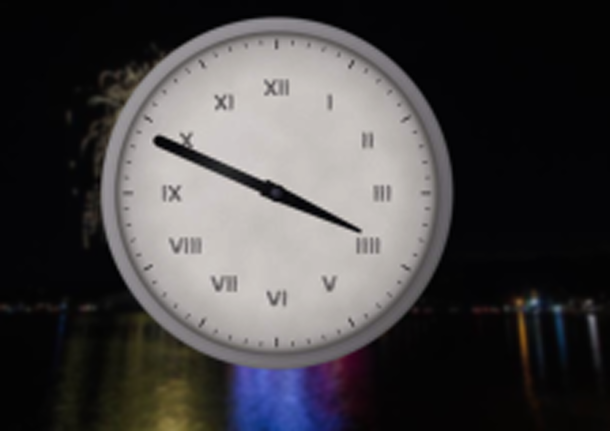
3h49
